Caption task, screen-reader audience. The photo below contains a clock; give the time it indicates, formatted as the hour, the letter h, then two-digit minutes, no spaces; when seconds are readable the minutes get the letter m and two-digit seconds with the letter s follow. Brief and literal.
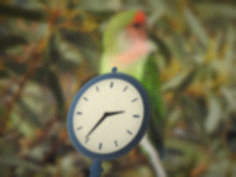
2h36
